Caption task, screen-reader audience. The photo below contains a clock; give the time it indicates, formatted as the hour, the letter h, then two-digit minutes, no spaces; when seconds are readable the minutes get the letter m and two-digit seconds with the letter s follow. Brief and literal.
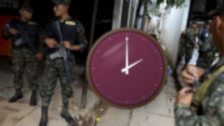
2h00
